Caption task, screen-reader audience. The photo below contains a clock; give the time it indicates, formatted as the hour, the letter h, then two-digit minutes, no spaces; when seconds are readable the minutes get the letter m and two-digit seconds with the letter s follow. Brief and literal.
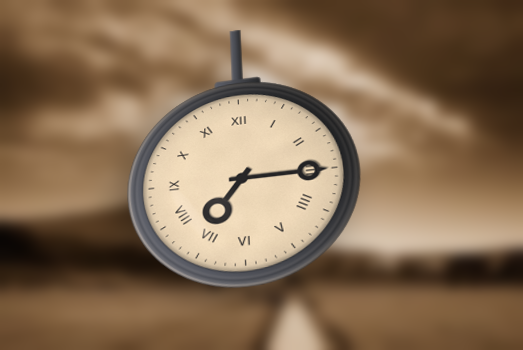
7h15
